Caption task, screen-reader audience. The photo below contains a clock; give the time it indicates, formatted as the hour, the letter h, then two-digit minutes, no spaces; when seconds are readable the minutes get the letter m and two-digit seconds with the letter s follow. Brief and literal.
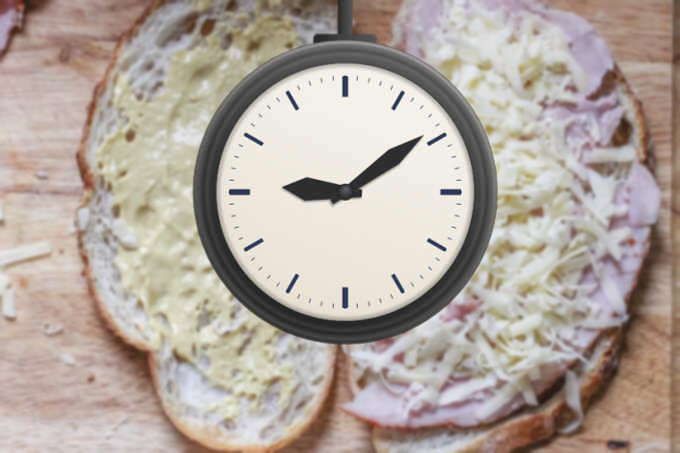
9h09
